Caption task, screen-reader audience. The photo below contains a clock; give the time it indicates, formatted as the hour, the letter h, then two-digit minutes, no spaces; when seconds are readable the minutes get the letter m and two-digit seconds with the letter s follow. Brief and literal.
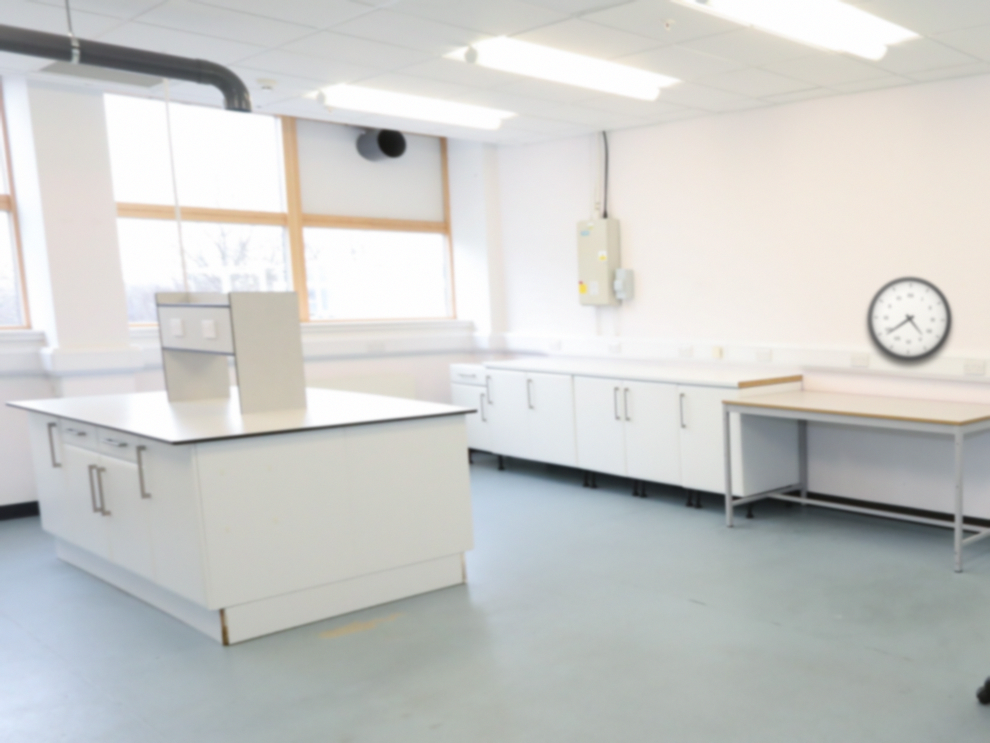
4h39
